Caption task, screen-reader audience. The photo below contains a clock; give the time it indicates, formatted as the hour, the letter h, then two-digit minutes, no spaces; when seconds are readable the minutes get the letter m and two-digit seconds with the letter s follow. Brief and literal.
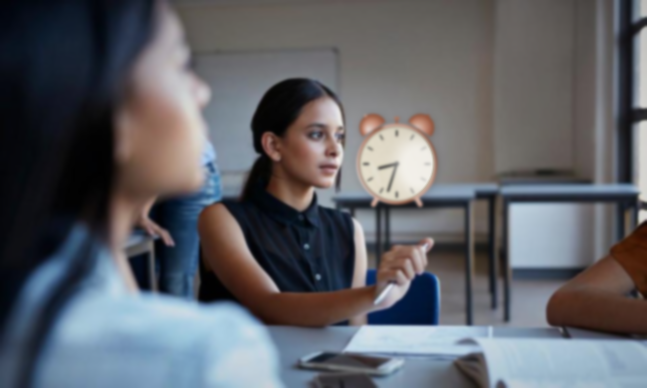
8h33
